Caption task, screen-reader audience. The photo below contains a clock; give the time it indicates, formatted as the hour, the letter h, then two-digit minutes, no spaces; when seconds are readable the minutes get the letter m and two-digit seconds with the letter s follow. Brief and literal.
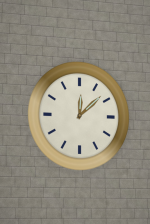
12h08
